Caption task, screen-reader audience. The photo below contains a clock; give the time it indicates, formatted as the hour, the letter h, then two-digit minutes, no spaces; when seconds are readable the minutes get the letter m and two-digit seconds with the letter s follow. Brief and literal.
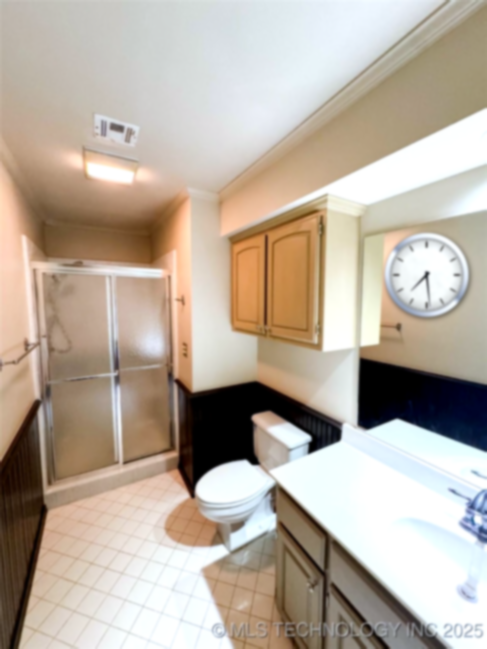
7h29
